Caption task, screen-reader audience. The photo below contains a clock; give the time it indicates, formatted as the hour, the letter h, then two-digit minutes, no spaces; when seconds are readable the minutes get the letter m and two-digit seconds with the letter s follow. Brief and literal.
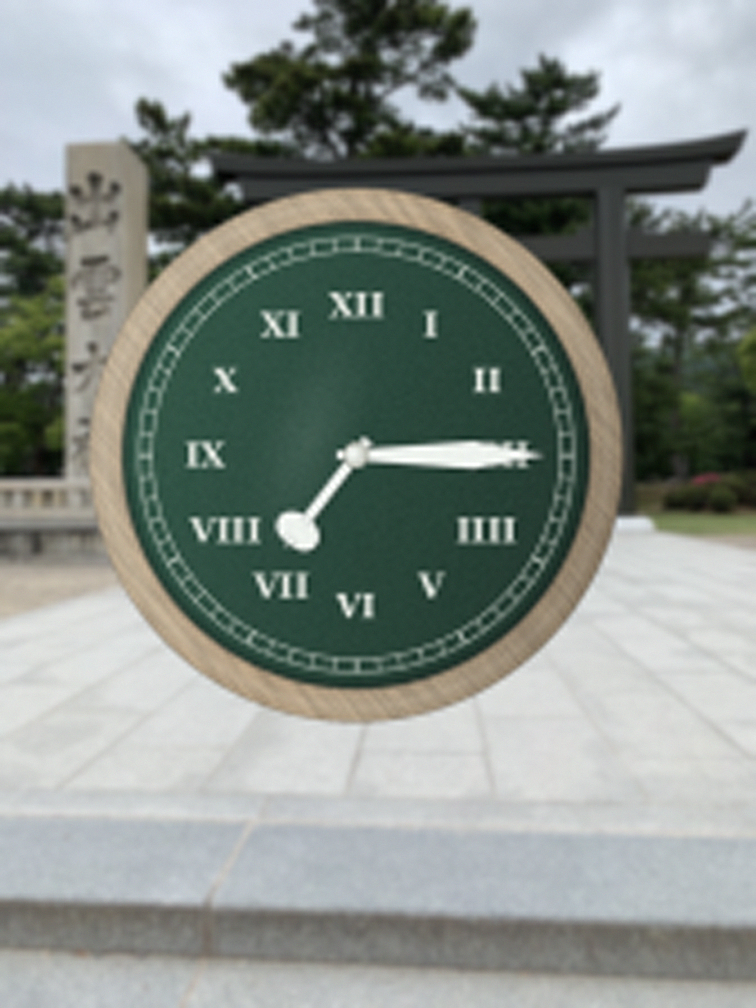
7h15
